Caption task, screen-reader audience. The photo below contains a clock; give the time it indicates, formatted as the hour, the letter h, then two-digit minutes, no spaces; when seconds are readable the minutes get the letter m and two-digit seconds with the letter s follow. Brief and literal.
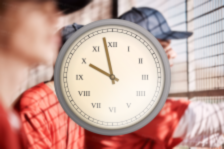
9h58
